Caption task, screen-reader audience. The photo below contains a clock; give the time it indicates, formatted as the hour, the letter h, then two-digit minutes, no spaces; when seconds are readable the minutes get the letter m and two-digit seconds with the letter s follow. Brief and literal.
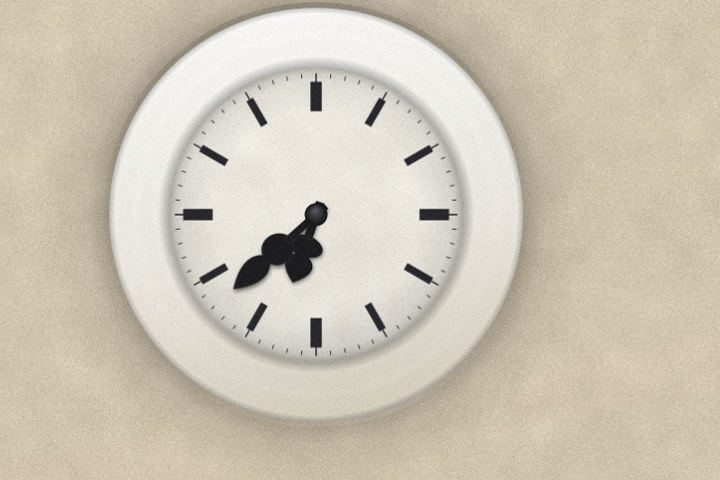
6h38
